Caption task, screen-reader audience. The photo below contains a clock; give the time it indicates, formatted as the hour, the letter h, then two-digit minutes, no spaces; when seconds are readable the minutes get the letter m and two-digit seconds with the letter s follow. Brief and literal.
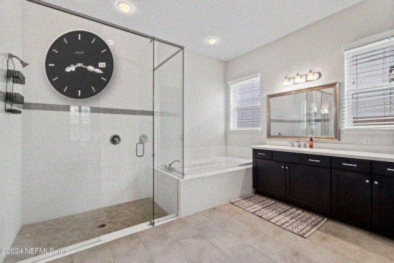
8h18
